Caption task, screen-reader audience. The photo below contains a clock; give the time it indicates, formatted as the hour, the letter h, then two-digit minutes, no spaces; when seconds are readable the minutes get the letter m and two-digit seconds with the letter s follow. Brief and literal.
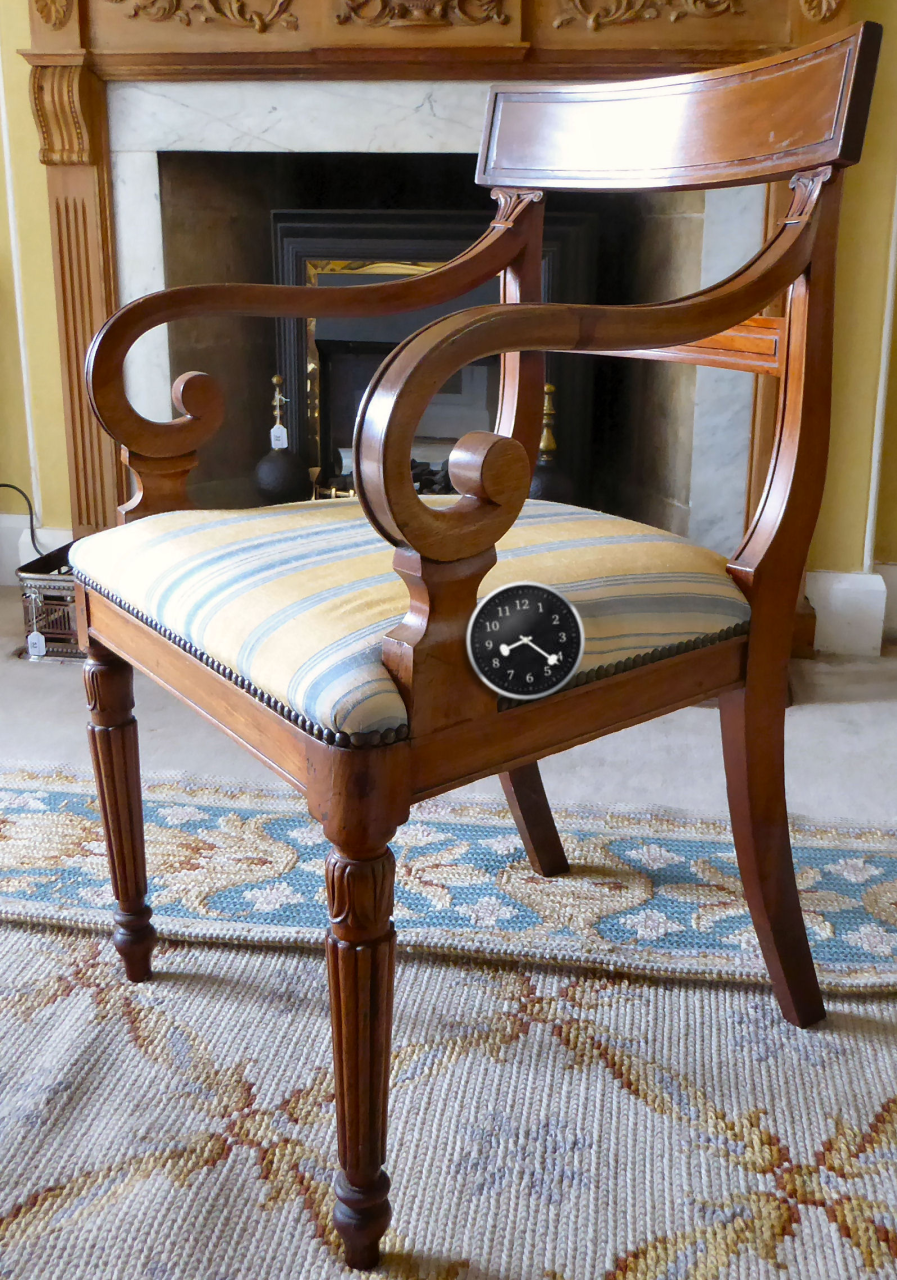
8h22
